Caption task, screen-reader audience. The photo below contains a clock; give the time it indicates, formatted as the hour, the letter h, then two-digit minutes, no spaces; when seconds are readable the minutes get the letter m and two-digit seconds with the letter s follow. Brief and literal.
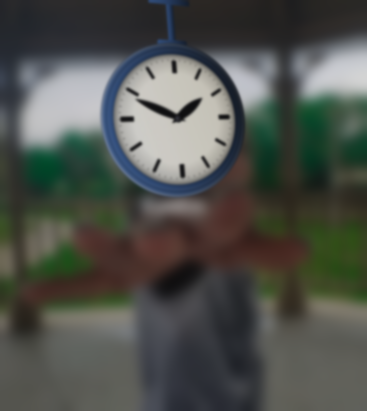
1h49
